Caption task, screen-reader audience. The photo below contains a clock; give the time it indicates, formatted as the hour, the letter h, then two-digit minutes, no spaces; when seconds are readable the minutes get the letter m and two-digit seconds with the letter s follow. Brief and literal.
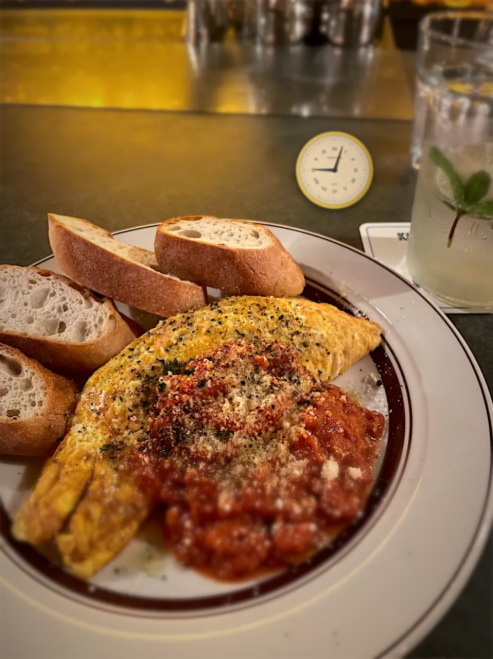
9h03
